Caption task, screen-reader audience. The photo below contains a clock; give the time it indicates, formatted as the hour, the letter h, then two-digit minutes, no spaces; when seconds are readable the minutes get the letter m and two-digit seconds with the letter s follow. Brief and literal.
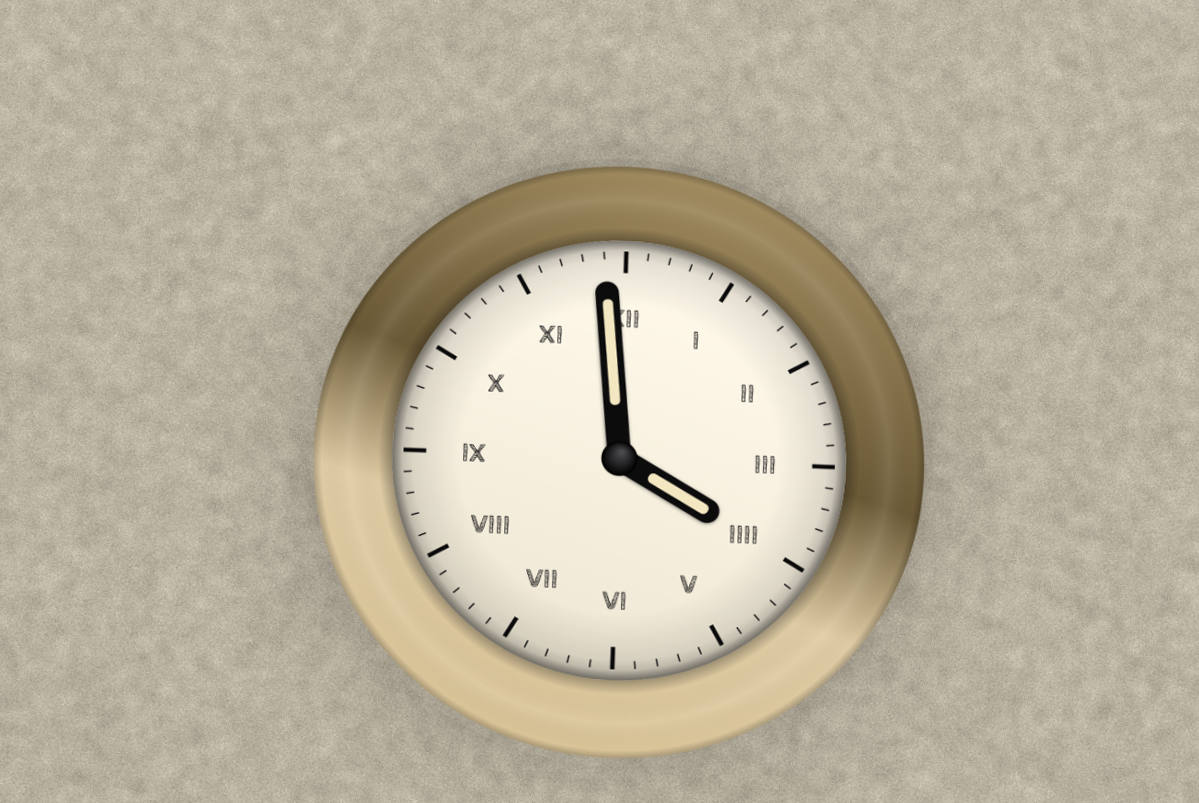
3h59
